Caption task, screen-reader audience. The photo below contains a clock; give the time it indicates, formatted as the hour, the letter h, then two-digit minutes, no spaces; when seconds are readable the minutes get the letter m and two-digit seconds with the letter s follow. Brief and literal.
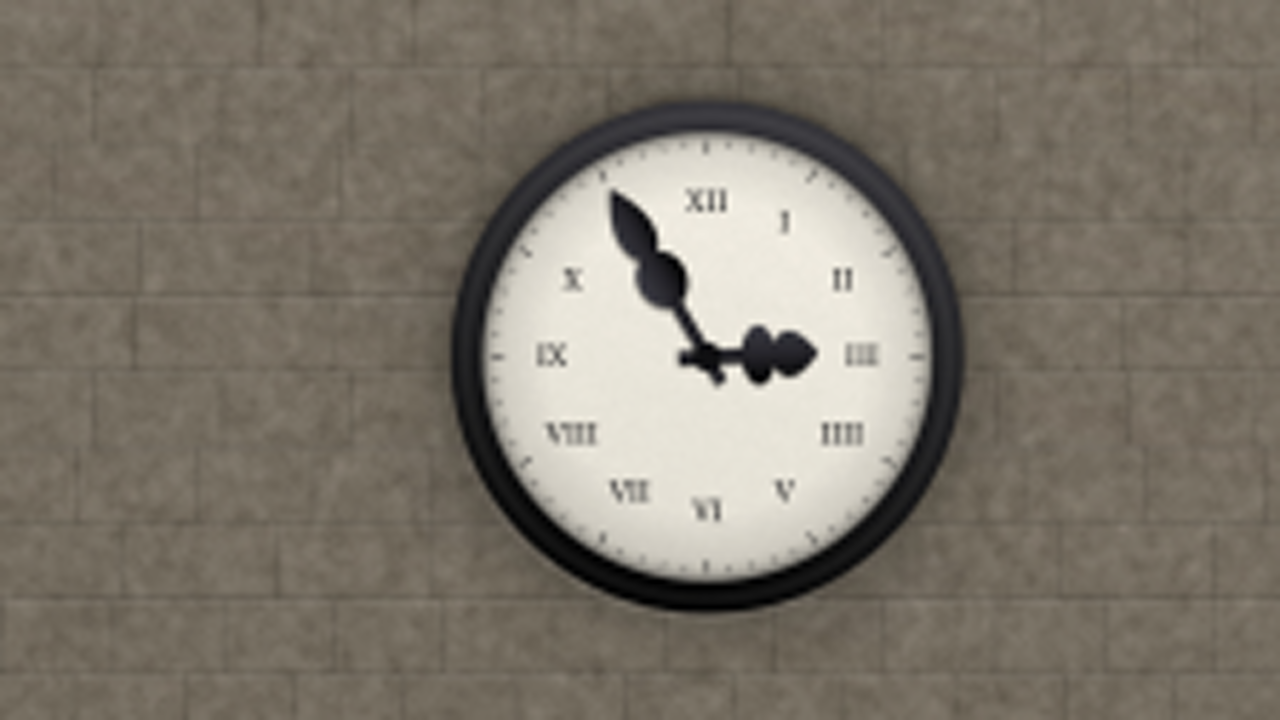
2h55
